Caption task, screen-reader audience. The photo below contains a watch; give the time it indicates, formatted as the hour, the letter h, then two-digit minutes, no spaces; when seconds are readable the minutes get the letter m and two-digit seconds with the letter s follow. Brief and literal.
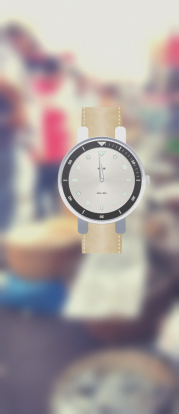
11h59
